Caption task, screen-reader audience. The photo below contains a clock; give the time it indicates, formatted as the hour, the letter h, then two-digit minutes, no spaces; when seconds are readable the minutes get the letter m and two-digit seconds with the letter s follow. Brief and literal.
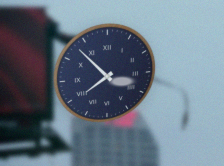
7h53
